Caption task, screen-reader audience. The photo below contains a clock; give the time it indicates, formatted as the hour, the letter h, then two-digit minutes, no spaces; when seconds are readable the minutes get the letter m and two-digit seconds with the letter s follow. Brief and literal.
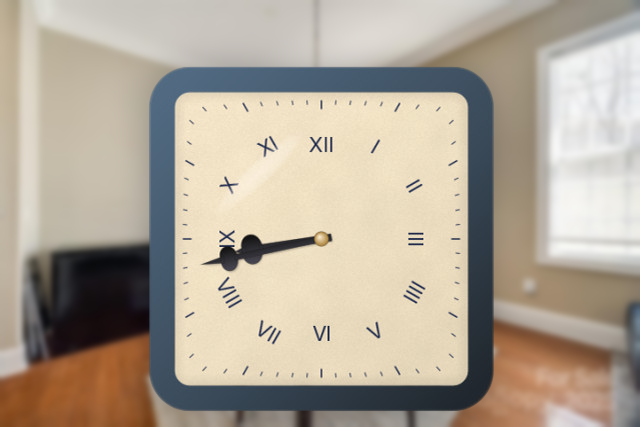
8h43
